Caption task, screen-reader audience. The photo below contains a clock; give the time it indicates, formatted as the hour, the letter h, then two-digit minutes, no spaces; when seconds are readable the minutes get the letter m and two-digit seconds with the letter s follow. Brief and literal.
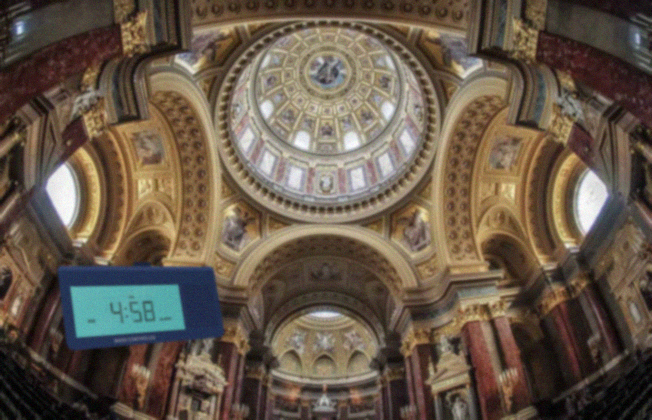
4h58
